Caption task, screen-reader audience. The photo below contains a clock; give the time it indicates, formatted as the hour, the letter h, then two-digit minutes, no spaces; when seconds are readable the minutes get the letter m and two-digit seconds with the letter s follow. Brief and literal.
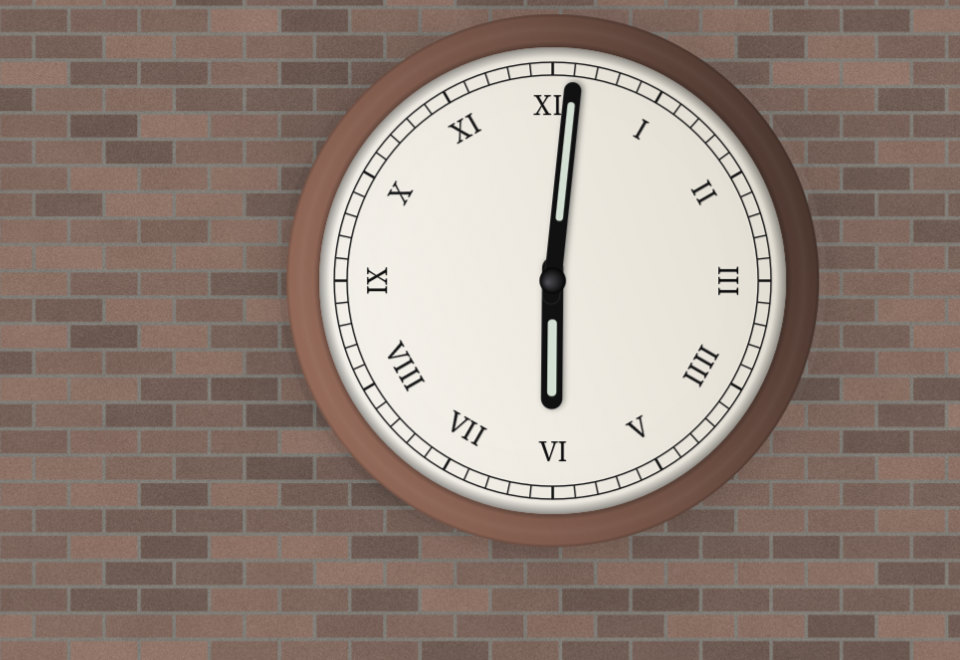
6h01
